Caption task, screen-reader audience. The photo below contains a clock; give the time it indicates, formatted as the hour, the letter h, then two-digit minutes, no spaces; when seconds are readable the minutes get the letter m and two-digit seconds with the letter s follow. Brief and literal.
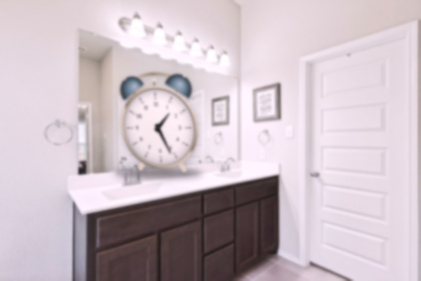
1h26
